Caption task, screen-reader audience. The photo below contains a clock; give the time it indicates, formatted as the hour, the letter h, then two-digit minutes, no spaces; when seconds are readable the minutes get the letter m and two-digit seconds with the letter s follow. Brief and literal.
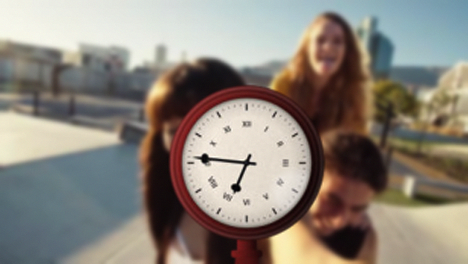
6h46
